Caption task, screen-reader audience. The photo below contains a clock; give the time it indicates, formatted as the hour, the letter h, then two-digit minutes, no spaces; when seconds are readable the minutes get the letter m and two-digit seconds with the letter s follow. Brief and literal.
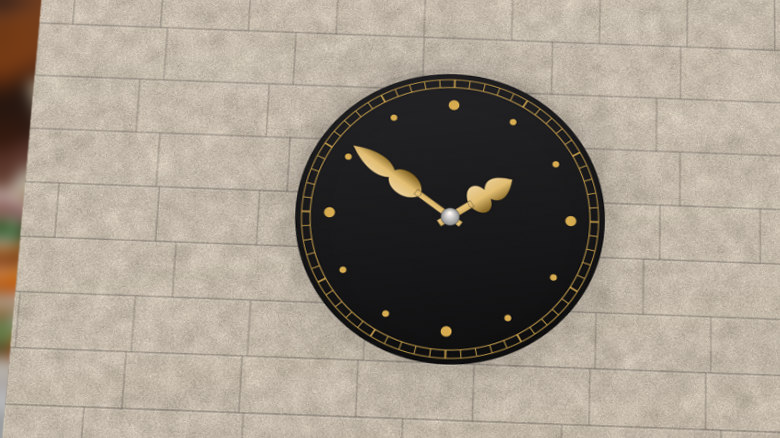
1h51
